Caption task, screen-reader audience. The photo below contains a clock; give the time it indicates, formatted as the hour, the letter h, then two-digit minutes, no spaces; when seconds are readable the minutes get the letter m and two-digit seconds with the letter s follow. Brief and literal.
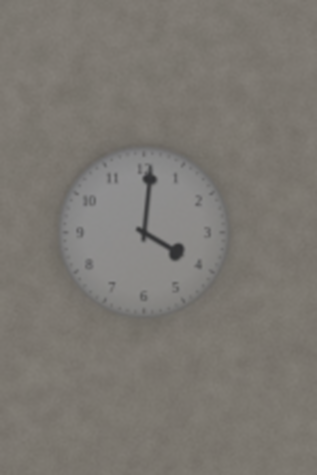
4h01
